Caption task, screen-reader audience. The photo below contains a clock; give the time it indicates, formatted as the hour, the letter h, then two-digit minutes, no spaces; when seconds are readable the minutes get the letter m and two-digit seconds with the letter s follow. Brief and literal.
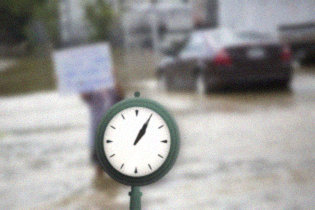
1h05
